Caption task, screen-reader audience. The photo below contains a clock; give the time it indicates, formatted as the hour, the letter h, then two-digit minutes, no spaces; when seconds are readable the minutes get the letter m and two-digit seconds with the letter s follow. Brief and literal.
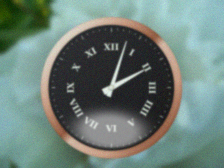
2h03
